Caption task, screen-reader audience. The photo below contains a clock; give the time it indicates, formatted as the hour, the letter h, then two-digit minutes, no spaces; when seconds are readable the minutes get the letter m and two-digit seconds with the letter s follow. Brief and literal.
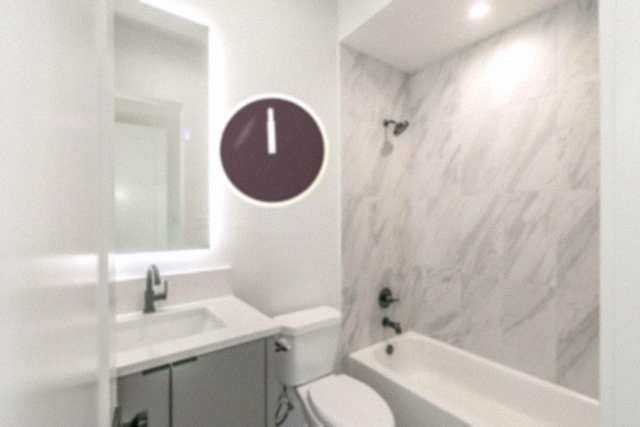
12h00
